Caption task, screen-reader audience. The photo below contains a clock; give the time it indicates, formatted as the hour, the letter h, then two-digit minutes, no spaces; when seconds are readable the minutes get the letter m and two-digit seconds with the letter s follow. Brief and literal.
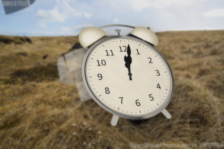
12h02
